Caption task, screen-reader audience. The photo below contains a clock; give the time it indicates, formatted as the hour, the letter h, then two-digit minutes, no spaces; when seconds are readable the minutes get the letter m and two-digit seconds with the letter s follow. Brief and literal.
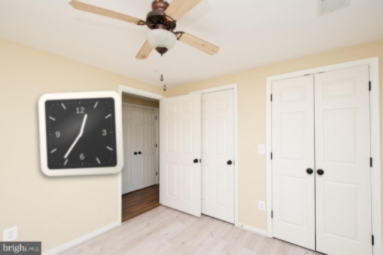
12h36
